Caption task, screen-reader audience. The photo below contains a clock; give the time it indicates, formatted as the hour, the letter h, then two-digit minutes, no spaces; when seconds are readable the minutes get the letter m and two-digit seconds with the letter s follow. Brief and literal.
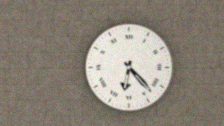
6h23
